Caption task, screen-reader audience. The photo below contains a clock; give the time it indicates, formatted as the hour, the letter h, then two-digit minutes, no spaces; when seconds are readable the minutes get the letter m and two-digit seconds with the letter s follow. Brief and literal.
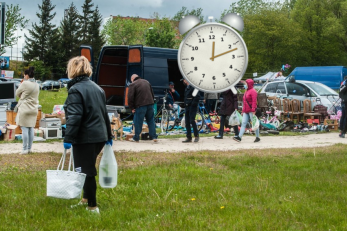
12h12
